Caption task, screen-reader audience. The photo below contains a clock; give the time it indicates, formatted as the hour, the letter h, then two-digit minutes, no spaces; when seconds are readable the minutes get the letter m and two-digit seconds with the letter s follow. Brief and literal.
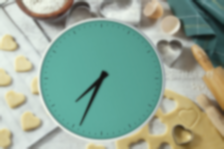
7h34
